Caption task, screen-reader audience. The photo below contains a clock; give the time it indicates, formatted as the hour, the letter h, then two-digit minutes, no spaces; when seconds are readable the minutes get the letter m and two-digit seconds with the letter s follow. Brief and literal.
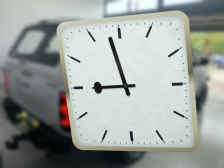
8h58
